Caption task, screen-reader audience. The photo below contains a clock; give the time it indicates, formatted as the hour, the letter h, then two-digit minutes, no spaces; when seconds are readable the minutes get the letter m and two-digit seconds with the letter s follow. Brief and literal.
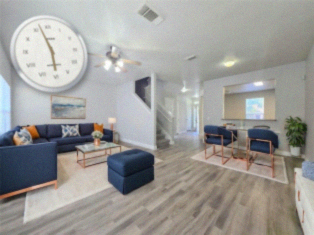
5h57
